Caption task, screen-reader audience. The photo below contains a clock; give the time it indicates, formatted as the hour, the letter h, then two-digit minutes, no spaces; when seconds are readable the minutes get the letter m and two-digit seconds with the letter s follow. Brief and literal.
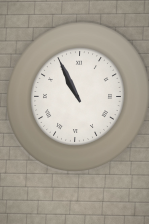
10h55
